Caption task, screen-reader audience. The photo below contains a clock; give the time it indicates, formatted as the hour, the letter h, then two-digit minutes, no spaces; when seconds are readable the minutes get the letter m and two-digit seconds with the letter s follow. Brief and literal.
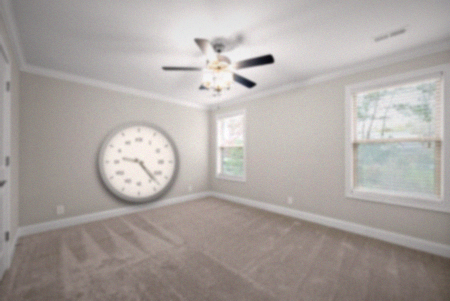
9h23
